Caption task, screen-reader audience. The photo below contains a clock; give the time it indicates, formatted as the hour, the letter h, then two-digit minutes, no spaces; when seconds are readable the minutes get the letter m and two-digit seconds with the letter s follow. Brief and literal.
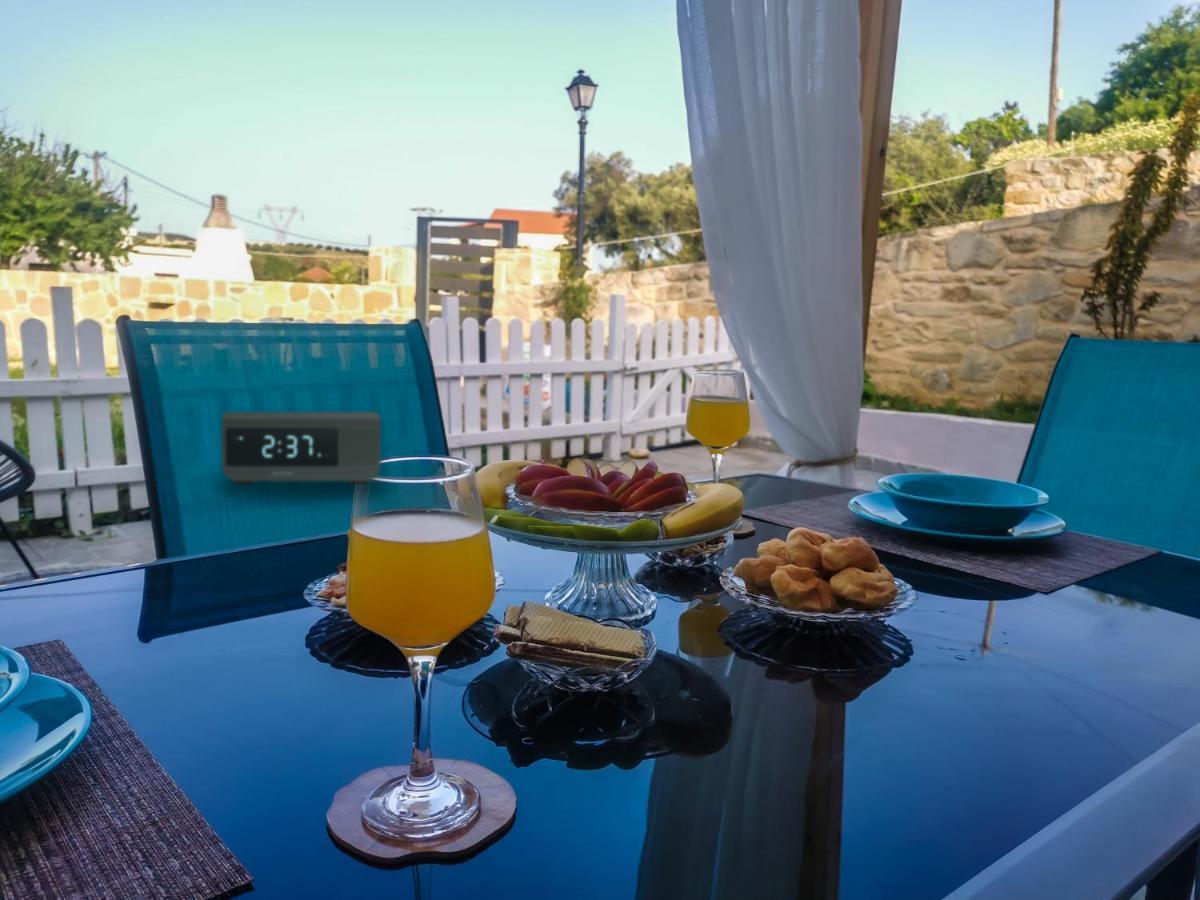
2h37
